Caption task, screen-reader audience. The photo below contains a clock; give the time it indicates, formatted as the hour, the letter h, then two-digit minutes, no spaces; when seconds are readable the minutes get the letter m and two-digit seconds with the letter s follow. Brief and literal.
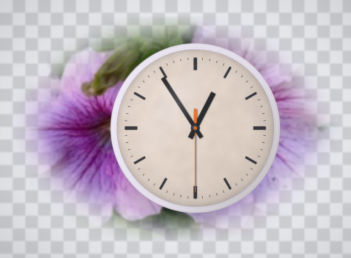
12h54m30s
